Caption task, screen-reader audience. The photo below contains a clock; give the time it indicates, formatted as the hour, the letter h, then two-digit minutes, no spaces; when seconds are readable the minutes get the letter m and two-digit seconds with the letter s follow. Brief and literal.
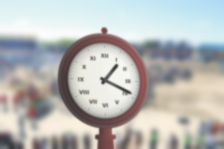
1h19
